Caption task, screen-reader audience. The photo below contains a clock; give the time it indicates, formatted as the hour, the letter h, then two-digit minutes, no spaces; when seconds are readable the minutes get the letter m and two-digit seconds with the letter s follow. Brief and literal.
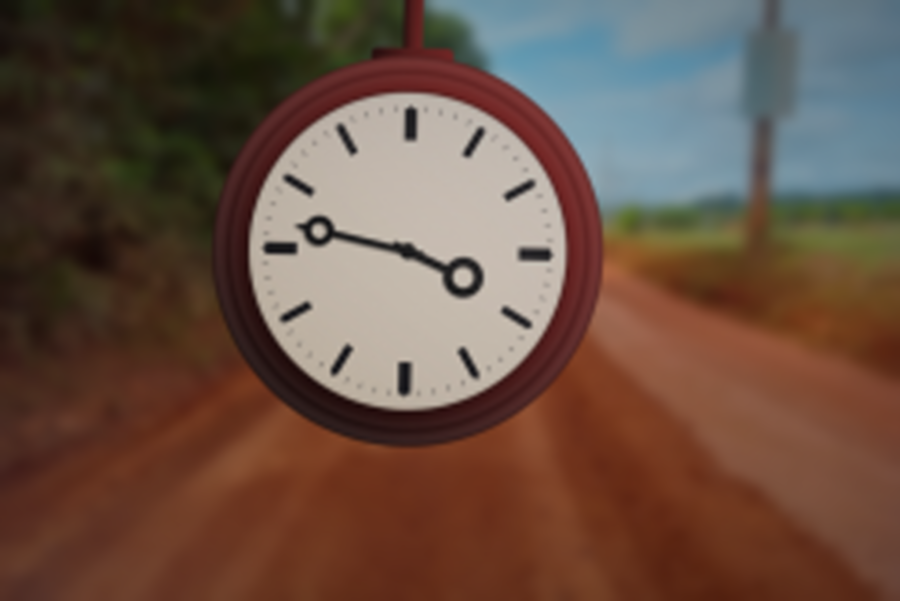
3h47
